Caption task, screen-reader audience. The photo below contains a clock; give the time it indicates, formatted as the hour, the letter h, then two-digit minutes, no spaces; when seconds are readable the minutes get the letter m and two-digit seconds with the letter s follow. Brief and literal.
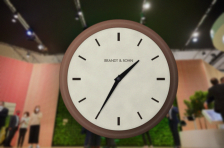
1h35
